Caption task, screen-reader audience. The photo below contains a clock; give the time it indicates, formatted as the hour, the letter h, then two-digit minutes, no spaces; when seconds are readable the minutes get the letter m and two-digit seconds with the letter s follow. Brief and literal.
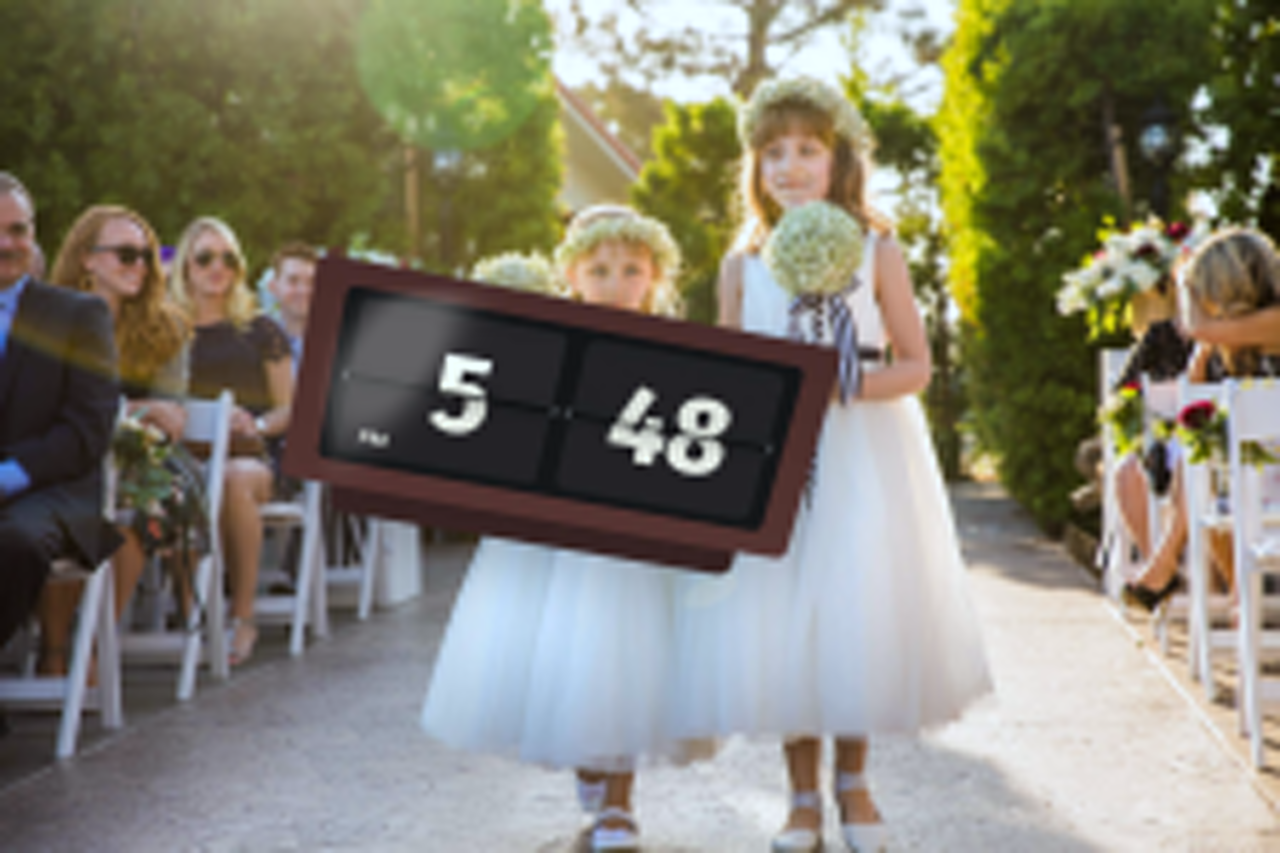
5h48
